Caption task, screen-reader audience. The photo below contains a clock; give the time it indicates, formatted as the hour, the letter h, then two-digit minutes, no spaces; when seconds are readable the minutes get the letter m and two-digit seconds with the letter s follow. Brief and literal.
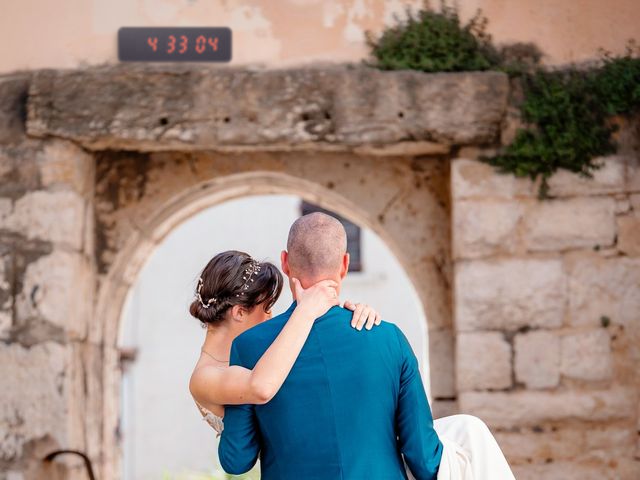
4h33m04s
